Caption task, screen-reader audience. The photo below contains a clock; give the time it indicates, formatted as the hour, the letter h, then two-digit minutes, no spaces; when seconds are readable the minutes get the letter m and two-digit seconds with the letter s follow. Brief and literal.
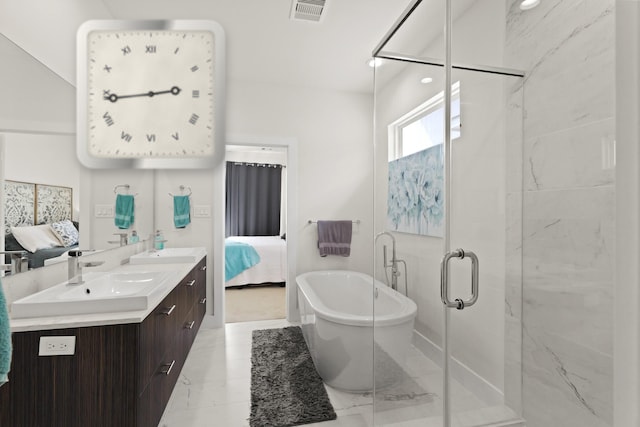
2h44
